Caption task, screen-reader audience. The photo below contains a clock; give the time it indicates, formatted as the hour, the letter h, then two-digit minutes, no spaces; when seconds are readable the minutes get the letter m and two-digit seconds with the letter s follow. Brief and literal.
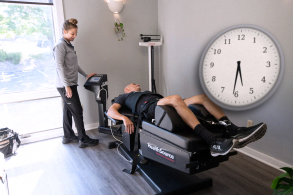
5h31
